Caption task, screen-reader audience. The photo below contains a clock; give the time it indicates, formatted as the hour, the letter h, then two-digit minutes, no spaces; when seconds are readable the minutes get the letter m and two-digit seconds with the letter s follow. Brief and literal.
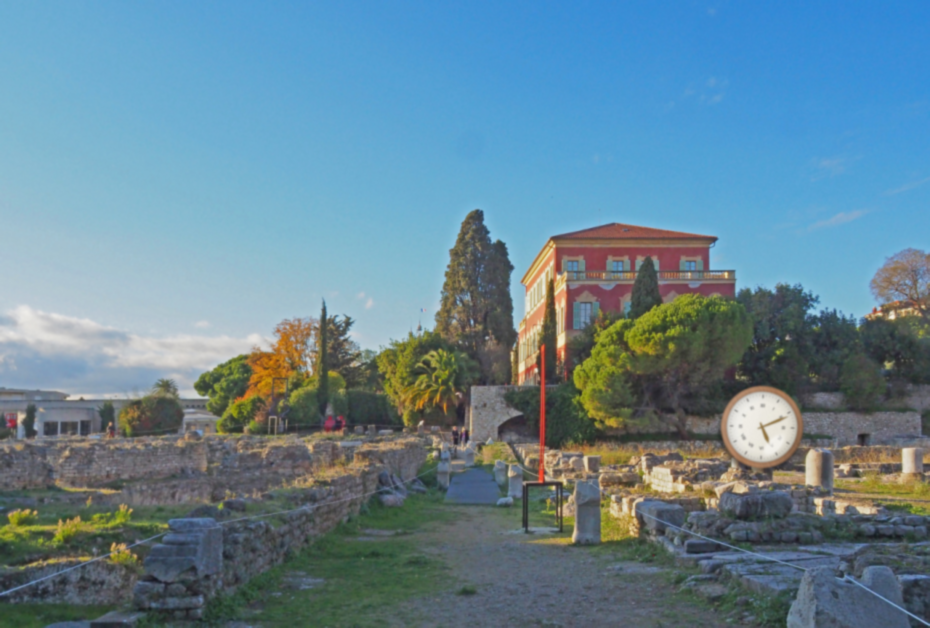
5h11
